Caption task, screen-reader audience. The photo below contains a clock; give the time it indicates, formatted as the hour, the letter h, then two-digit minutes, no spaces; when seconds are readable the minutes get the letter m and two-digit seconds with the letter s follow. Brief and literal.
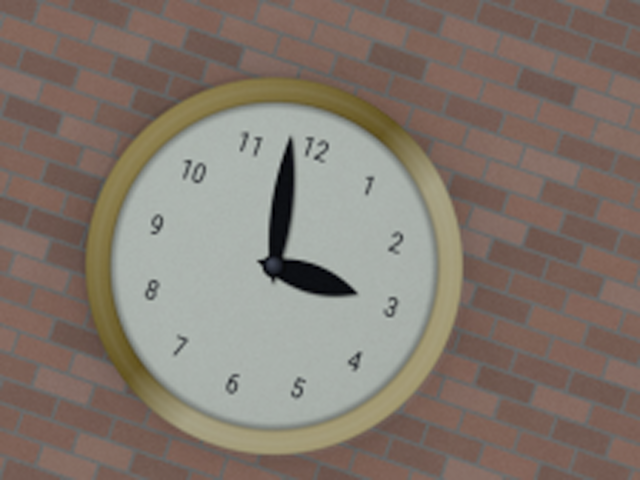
2h58
